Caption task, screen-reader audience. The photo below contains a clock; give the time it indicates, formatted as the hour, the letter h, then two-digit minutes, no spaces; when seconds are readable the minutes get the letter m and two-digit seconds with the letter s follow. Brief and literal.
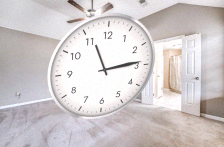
11h14
